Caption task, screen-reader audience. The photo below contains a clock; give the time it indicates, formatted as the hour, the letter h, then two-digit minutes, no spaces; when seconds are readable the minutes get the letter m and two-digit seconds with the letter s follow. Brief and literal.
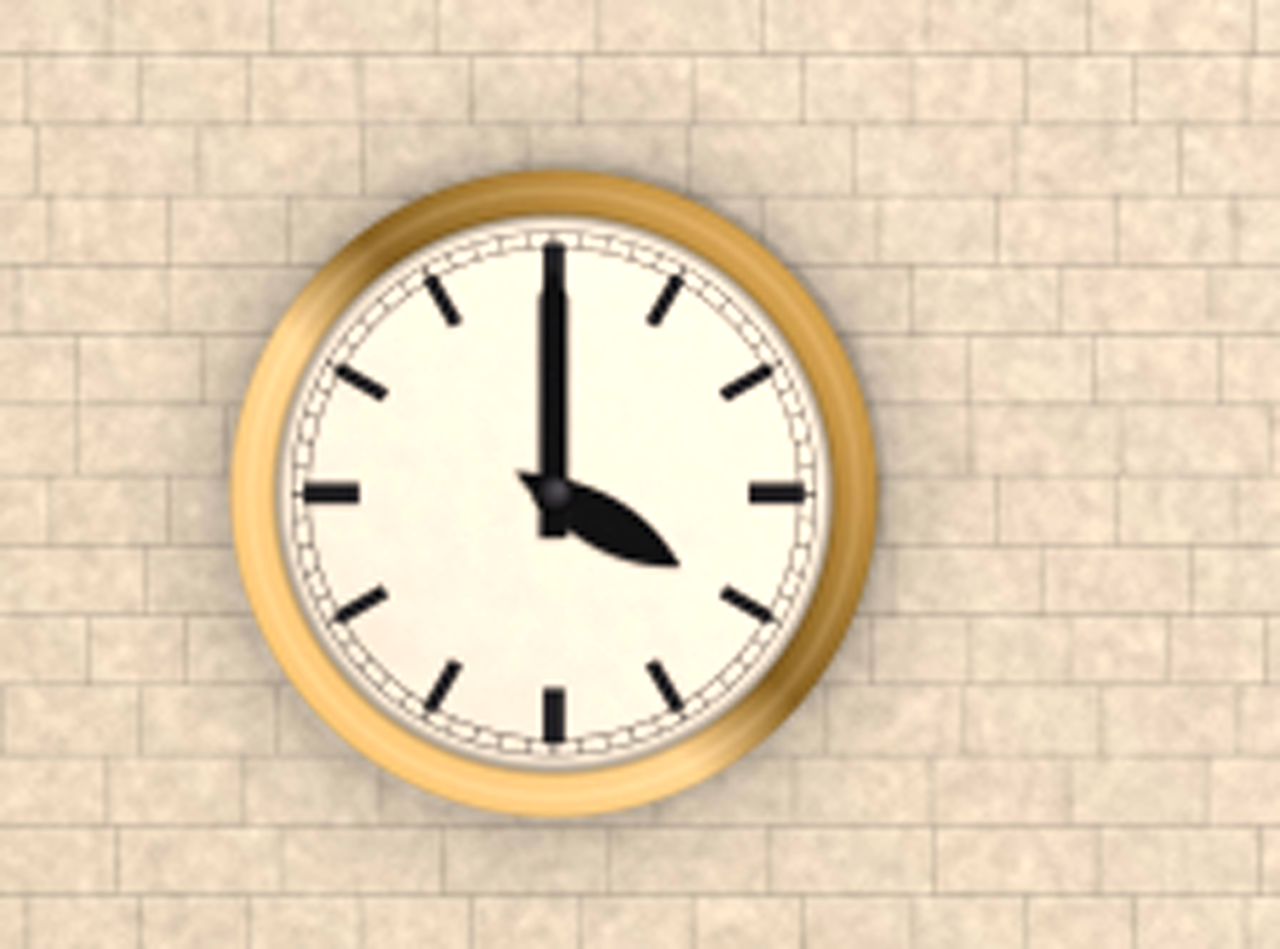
4h00
